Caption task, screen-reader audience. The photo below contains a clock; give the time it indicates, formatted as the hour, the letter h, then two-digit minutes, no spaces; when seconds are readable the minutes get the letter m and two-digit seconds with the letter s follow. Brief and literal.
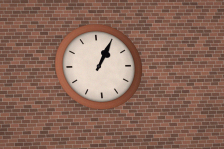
1h05
